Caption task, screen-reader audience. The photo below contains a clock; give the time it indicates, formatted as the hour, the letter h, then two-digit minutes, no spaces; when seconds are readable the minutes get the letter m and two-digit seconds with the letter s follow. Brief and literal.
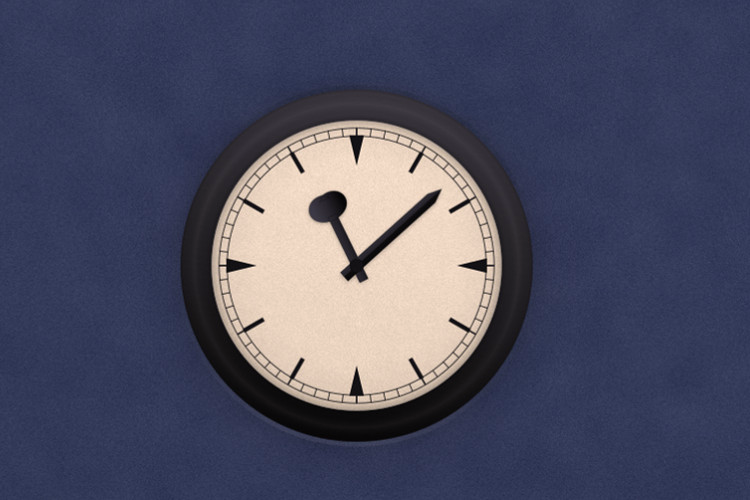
11h08
